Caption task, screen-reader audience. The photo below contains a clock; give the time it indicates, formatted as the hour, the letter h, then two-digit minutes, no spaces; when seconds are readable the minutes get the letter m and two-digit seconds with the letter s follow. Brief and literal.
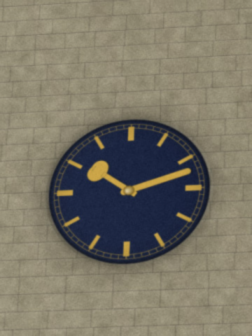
10h12
